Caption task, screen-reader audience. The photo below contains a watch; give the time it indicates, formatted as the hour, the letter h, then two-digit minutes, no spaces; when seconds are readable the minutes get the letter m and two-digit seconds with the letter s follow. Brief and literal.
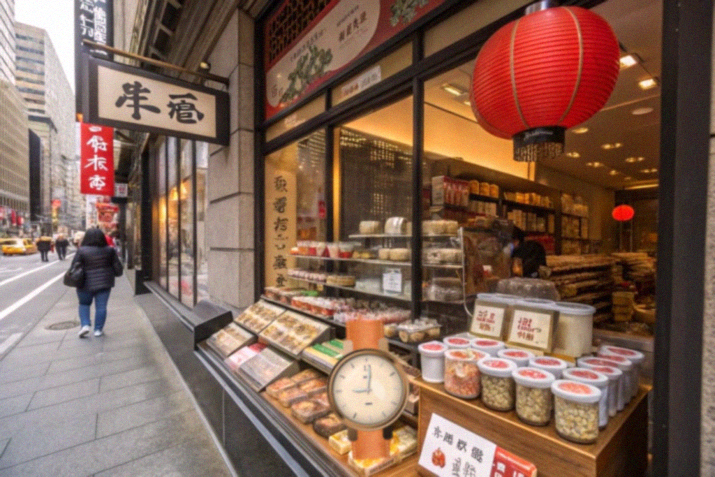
9h01
